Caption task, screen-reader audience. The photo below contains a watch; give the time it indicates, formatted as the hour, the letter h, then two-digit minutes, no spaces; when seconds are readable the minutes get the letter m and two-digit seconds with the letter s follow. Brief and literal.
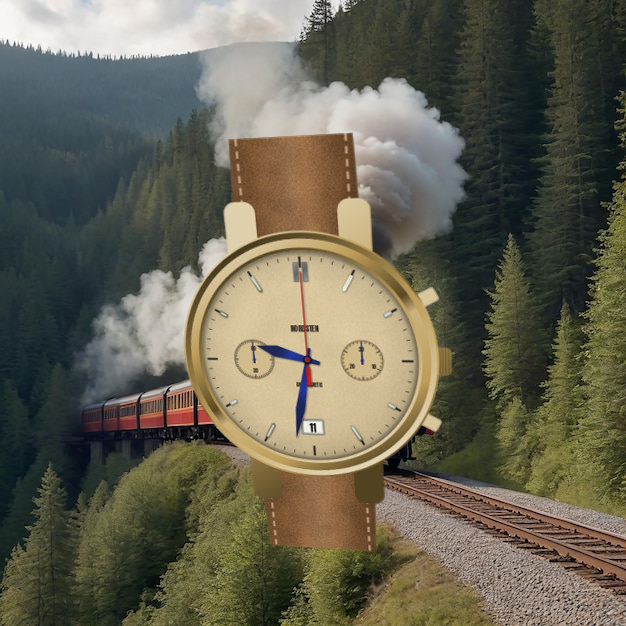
9h32
